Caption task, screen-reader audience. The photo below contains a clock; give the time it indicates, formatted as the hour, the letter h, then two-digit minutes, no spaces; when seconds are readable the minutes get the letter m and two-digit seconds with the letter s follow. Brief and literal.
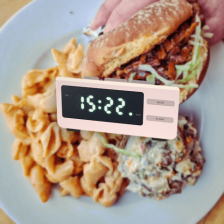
15h22
